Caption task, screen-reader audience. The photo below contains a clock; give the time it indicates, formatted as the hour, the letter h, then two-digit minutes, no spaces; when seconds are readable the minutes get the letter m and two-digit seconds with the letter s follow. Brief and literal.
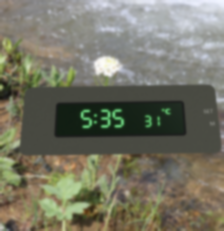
5h35
